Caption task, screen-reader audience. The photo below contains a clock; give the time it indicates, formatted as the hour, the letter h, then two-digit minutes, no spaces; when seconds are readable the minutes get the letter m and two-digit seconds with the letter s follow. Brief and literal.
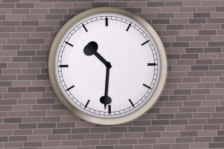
10h31
